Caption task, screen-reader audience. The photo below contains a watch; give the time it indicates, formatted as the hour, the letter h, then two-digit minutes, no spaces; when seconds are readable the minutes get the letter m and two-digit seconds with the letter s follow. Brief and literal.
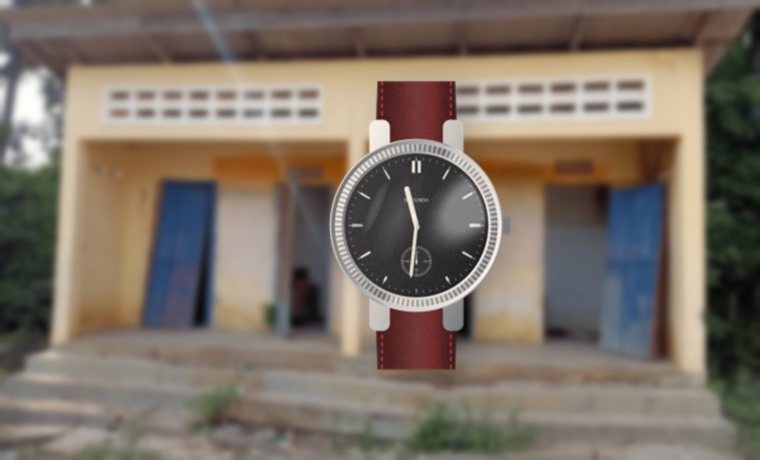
11h31
